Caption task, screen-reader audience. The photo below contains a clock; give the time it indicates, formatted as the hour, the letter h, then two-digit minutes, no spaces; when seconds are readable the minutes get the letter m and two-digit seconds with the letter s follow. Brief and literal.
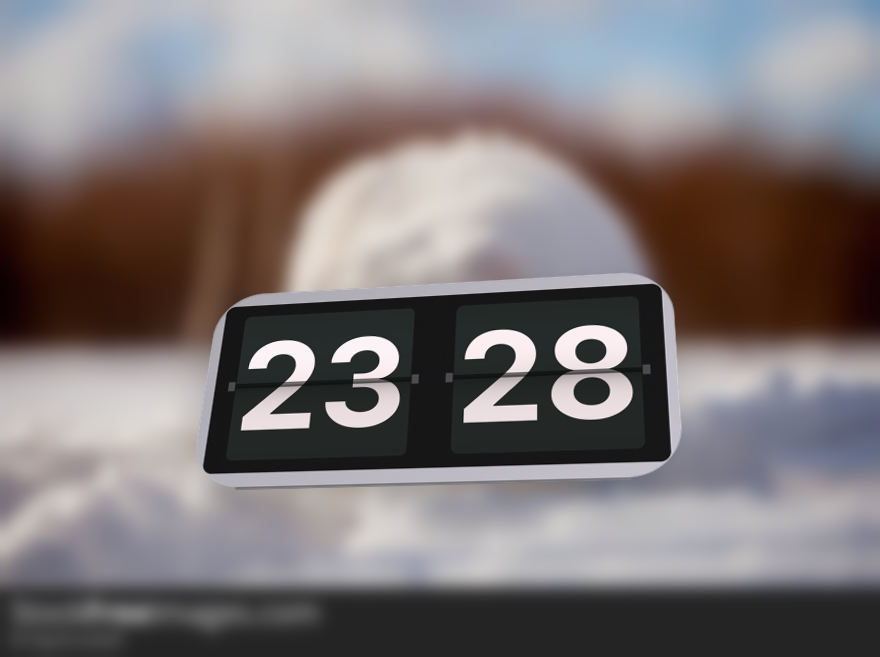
23h28
